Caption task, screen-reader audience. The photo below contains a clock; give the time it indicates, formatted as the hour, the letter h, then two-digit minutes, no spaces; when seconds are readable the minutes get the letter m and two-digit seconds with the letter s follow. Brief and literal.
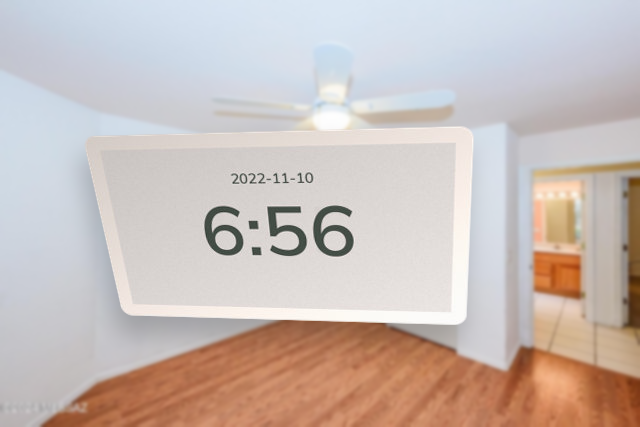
6h56
